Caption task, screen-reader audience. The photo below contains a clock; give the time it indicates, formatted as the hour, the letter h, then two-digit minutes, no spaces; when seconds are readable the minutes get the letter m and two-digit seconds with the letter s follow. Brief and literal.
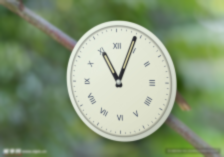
11h04
